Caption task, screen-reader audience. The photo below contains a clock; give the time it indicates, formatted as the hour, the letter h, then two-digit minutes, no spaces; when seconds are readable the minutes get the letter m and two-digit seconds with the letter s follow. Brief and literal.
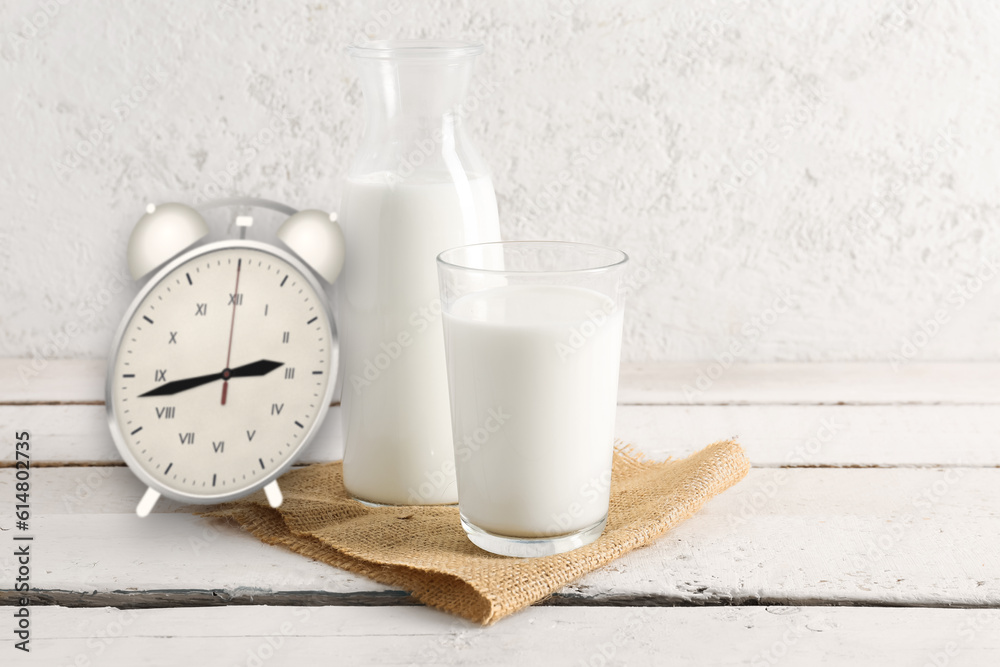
2h43m00s
